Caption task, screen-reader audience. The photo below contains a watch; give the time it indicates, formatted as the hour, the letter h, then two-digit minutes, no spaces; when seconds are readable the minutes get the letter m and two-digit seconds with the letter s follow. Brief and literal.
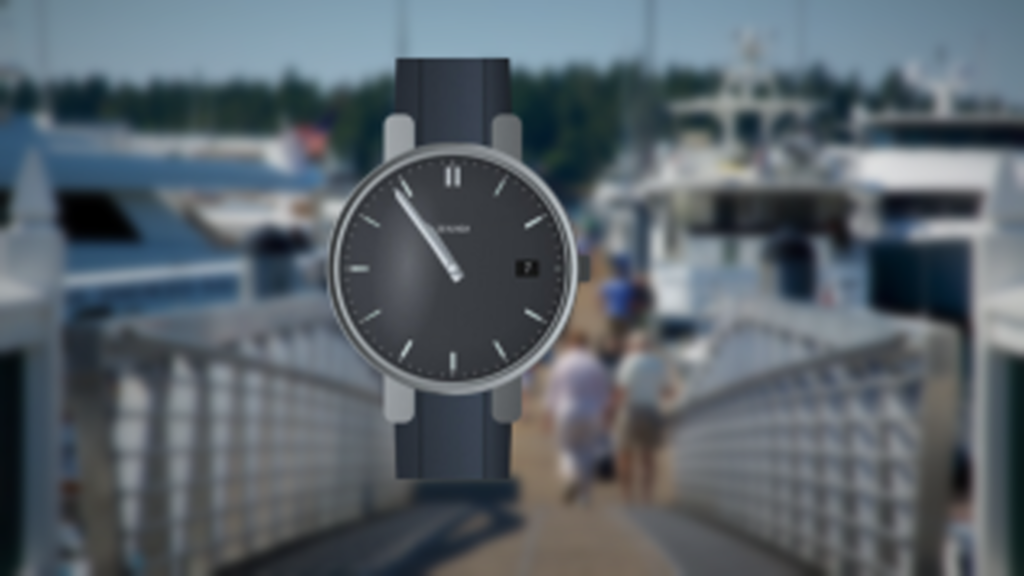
10h54
